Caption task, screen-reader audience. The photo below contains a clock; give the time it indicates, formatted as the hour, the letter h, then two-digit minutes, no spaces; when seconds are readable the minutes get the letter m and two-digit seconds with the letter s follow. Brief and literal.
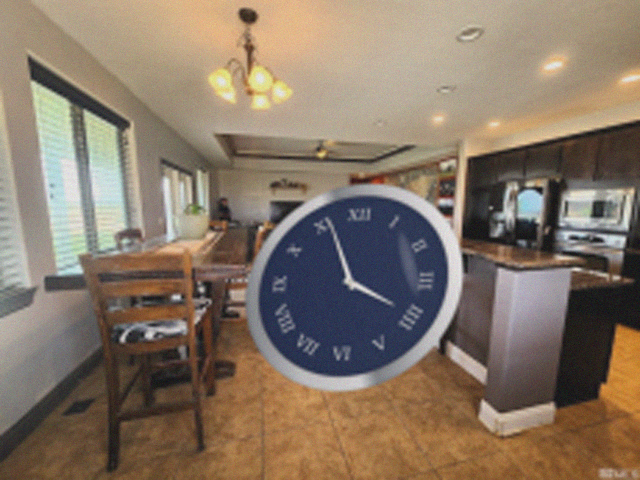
3h56
